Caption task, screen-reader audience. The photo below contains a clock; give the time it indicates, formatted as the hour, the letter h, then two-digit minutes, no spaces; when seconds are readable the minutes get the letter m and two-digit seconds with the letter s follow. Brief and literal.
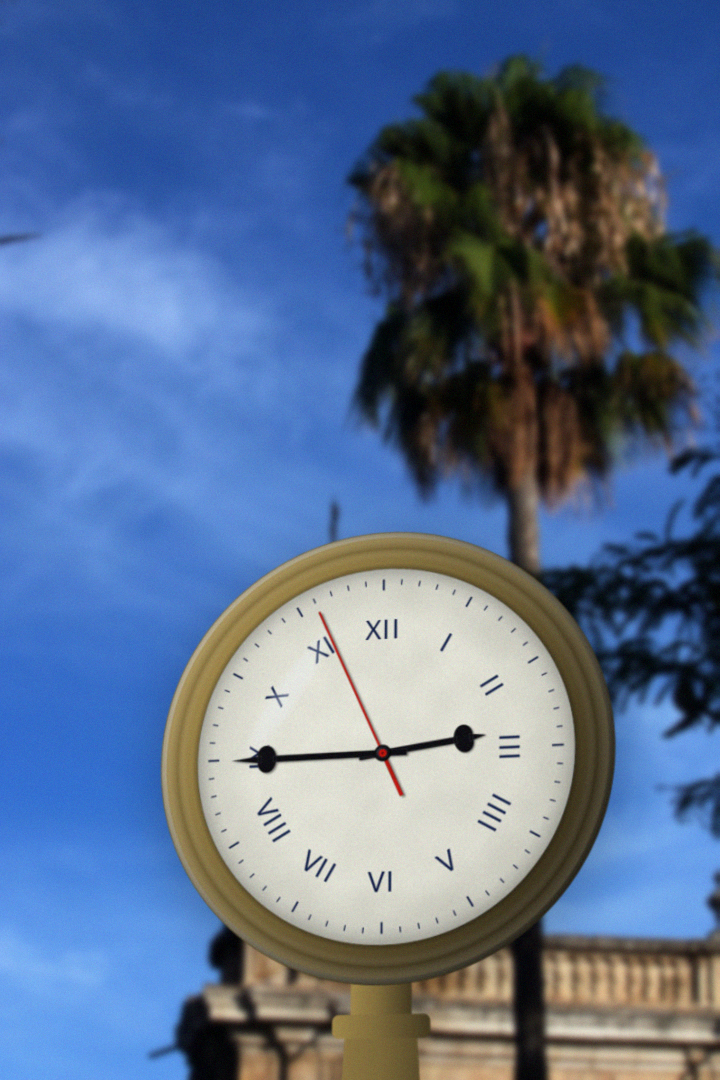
2h44m56s
